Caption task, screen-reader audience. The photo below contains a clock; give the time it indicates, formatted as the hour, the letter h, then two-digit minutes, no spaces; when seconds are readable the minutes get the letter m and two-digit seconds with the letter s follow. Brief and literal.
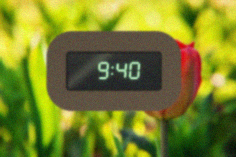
9h40
